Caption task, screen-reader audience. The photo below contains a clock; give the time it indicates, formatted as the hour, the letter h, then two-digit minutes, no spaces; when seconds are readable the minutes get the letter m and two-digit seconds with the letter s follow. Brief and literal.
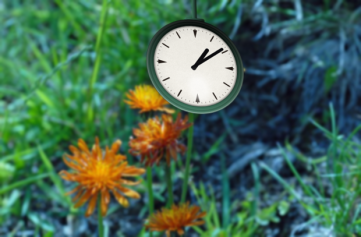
1h09
